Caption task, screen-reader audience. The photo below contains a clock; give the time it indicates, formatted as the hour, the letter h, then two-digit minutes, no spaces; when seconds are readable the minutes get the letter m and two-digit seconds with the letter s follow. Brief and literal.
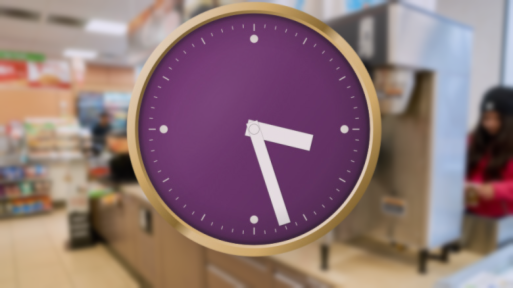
3h27
